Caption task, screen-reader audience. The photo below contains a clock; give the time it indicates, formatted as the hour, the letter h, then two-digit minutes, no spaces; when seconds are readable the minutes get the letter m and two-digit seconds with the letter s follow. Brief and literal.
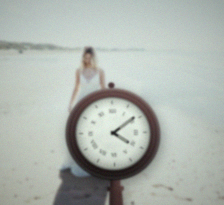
4h09
